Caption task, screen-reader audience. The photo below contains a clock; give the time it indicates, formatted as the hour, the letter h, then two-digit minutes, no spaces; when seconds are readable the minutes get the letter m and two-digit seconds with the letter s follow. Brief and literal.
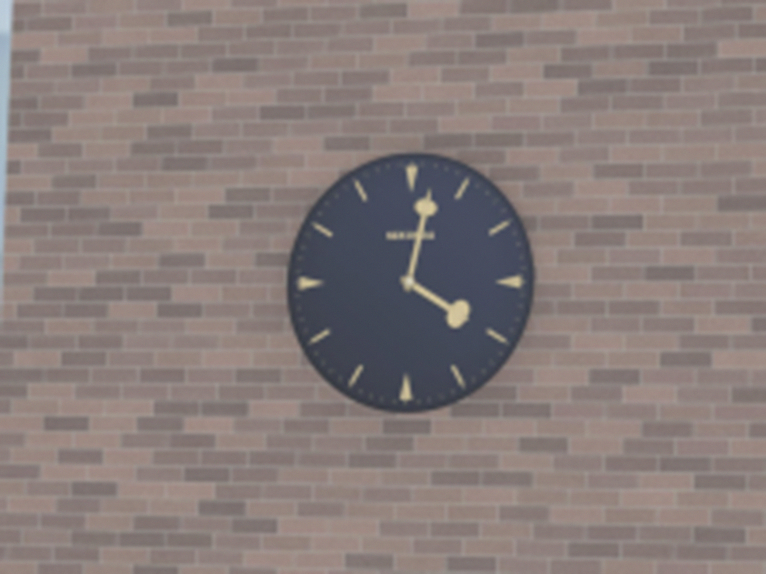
4h02
